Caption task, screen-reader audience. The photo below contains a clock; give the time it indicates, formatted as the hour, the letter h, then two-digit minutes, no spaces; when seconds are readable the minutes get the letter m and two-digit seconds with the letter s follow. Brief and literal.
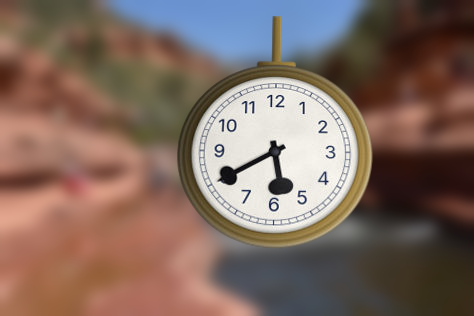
5h40
